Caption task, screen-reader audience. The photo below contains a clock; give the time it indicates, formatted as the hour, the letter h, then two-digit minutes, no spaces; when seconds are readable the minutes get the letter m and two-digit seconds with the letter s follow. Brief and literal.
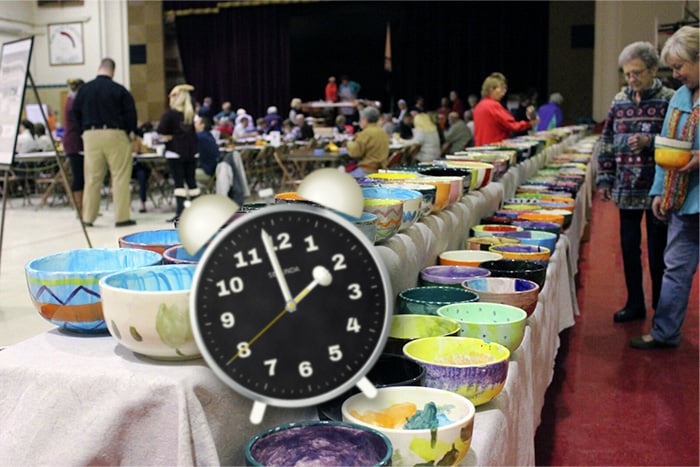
1h58m40s
